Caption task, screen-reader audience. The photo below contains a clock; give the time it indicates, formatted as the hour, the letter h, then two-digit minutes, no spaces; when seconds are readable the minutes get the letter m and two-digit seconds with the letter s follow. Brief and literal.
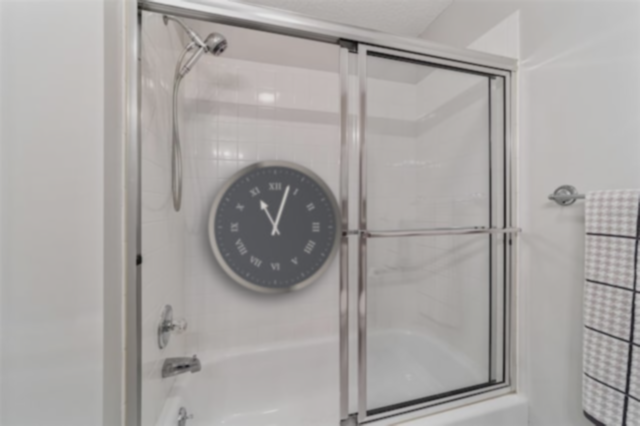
11h03
